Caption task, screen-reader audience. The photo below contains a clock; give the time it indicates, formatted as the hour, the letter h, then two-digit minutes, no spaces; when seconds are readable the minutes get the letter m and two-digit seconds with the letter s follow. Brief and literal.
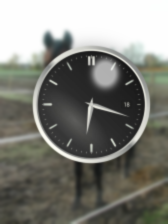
6h18
